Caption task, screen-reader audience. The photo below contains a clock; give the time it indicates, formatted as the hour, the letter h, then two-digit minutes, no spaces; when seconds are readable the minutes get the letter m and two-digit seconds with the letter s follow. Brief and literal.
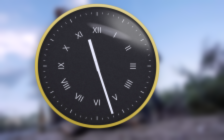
11h27
